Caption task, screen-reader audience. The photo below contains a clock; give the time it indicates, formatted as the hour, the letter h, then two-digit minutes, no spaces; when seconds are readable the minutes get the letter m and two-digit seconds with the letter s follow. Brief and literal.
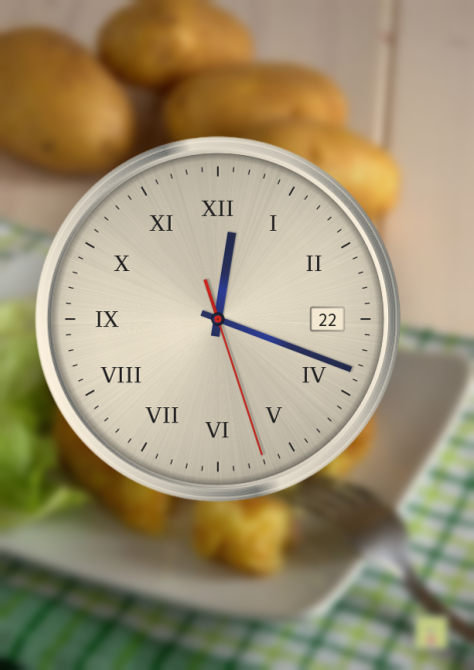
12h18m27s
